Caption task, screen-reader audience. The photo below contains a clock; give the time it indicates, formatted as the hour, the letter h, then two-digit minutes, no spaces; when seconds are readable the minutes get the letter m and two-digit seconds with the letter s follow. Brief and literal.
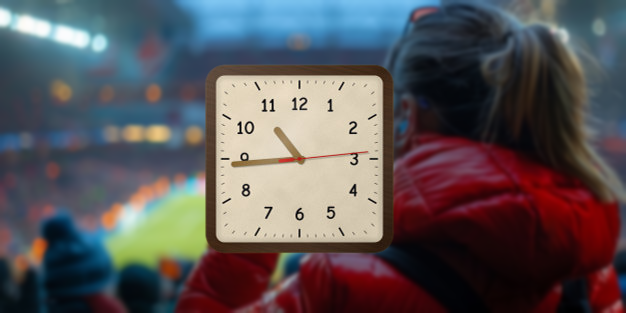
10h44m14s
